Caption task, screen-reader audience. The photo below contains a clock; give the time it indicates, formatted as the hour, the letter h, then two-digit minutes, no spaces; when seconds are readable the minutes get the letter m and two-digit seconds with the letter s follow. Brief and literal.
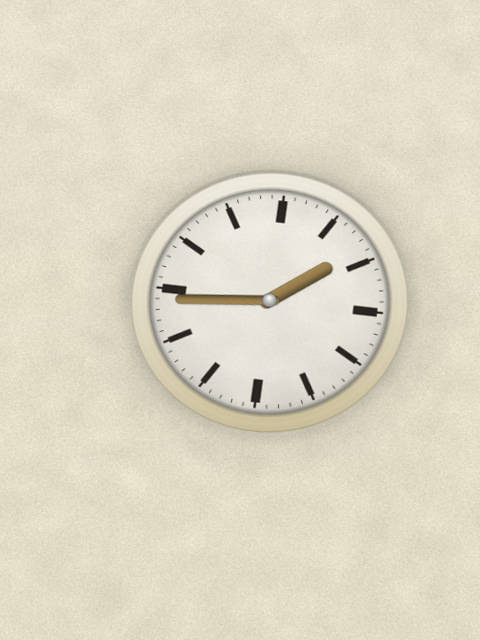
1h44
